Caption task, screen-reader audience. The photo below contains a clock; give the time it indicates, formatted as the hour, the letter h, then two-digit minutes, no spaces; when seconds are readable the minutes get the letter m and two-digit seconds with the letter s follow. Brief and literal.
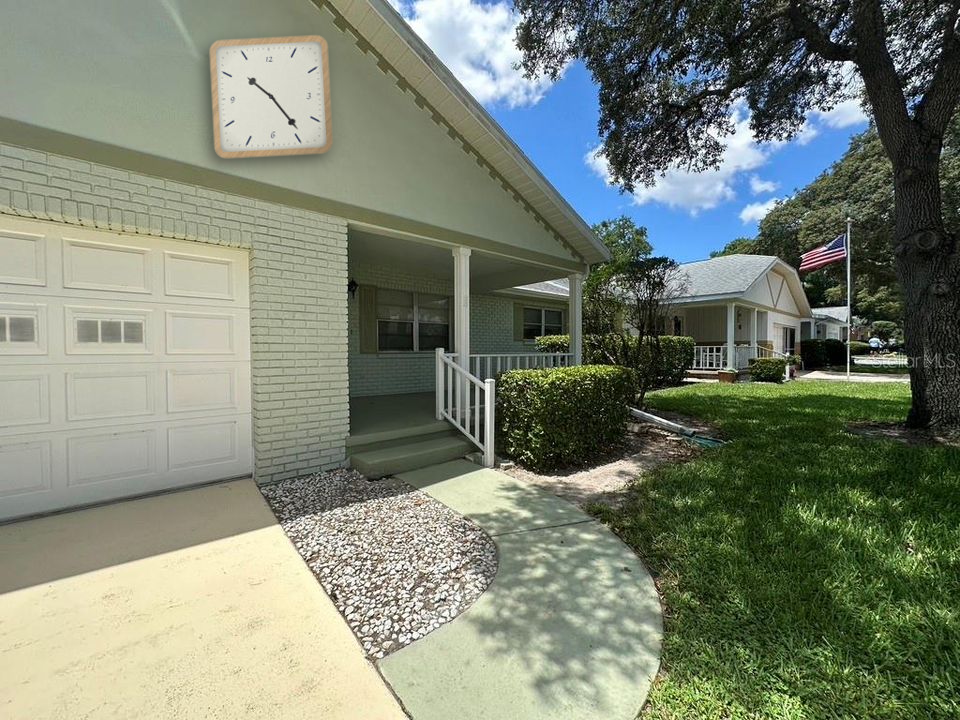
10h24
